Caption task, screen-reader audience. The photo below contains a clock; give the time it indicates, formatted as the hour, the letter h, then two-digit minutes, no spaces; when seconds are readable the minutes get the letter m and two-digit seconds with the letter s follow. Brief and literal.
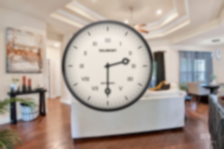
2h30
